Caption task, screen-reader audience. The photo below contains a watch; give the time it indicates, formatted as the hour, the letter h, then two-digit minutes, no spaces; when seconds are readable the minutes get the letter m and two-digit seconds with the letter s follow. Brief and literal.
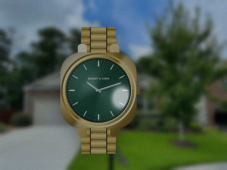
10h12
